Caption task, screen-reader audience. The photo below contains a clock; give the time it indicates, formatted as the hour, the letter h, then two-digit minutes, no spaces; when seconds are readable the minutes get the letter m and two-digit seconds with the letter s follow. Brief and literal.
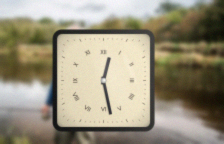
12h28
